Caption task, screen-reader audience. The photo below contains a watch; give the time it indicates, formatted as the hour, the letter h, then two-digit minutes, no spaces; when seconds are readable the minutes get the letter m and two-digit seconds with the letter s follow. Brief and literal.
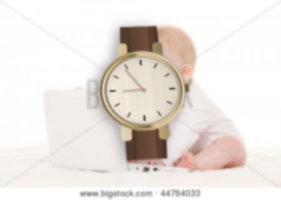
8h54
